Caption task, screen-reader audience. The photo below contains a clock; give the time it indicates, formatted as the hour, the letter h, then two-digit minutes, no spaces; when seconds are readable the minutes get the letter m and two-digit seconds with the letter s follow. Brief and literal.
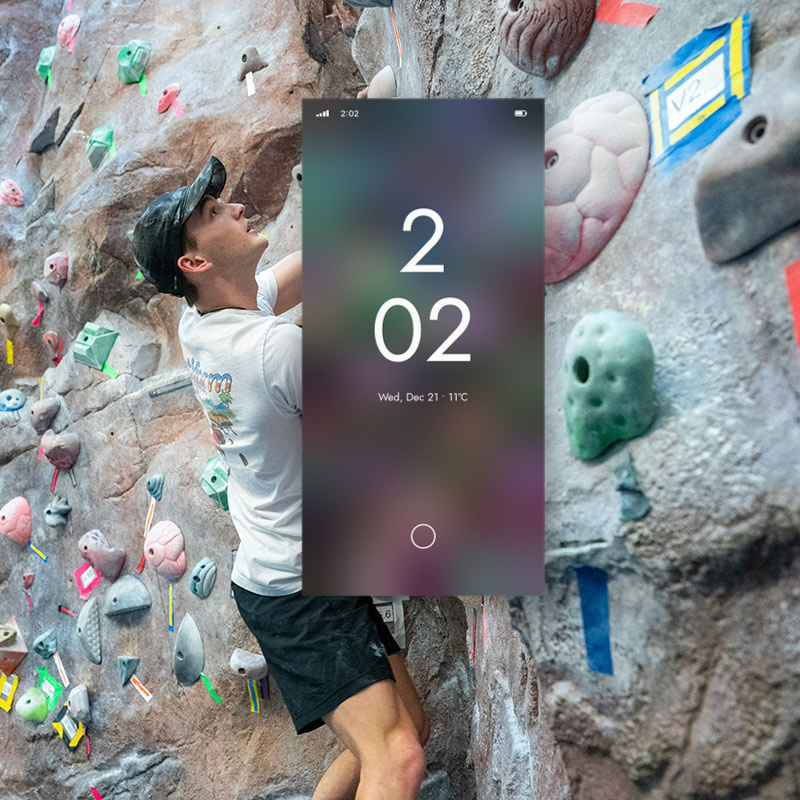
2h02
